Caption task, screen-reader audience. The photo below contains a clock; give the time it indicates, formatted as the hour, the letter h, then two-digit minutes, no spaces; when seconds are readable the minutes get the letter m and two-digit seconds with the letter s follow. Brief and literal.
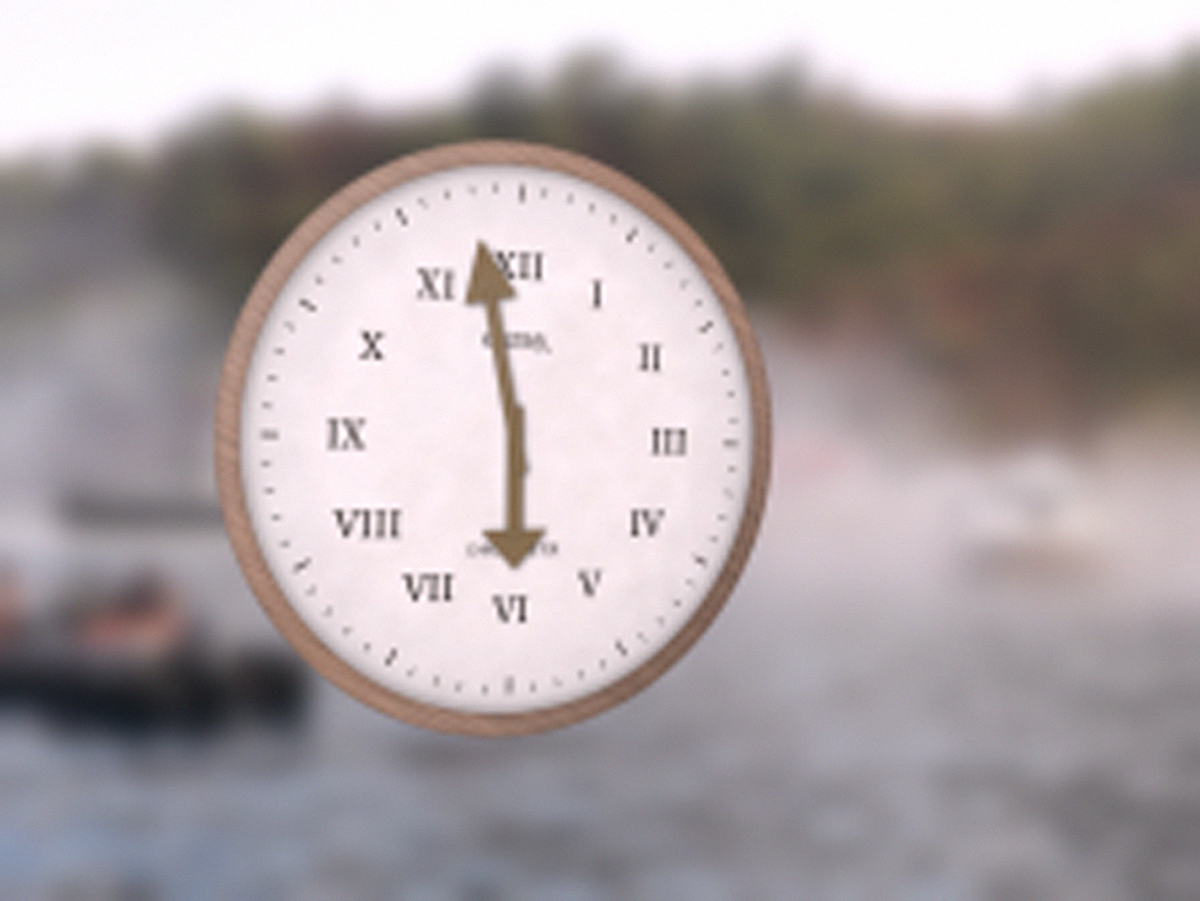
5h58
